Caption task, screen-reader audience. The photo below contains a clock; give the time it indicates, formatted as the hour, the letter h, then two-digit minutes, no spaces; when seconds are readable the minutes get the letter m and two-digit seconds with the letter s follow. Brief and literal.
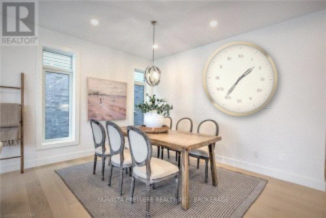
1h36
